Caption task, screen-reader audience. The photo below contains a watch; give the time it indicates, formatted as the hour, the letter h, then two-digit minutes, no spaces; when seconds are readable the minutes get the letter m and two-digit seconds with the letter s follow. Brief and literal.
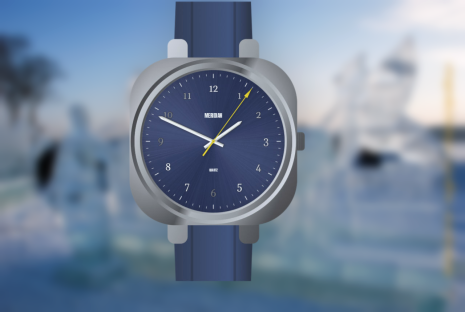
1h49m06s
